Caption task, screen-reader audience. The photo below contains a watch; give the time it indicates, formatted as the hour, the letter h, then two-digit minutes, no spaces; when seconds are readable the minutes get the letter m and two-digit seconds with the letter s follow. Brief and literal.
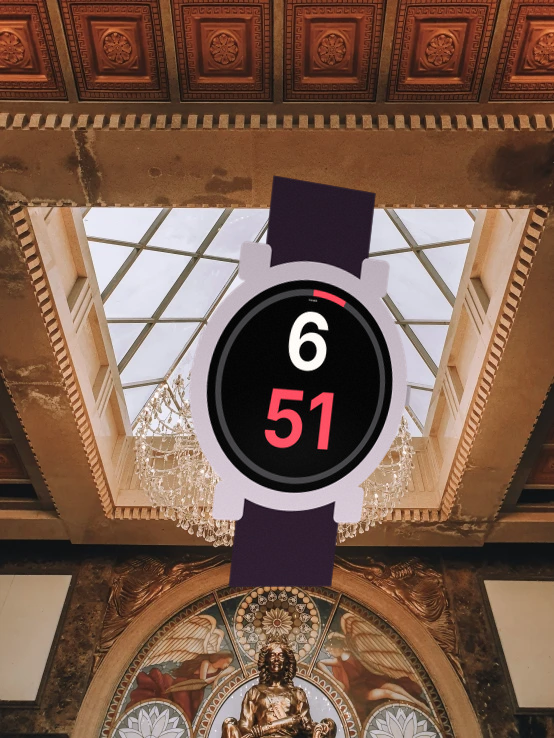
6h51
